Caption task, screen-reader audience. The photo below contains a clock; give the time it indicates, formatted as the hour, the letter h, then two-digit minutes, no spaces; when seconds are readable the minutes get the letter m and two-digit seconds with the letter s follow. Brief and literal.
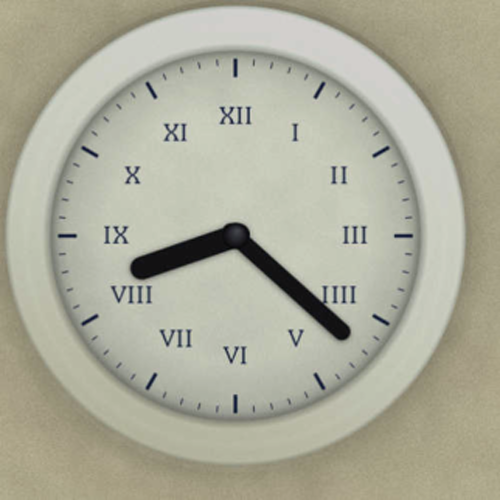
8h22
